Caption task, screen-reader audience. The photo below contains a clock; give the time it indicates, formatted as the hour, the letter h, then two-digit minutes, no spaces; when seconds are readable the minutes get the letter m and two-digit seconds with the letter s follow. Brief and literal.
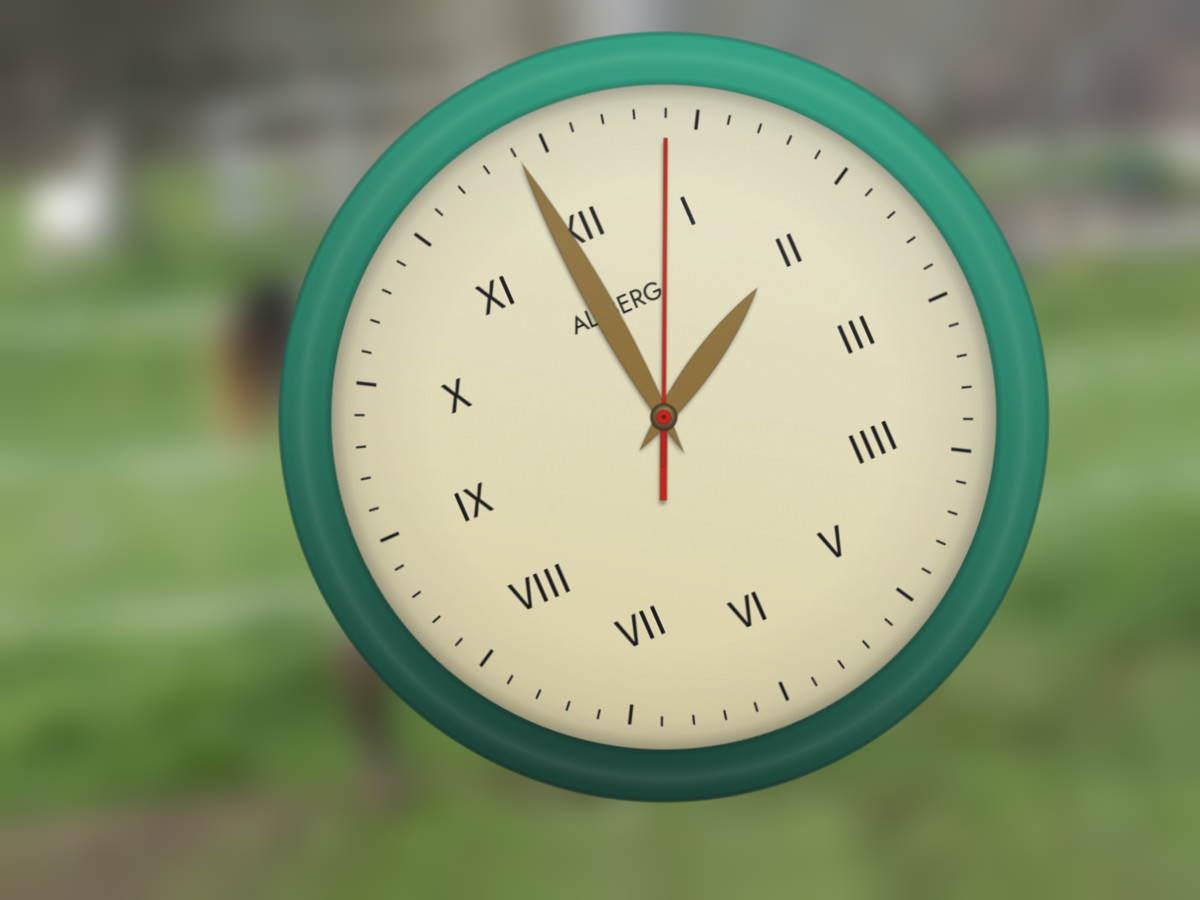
1h59m04s
